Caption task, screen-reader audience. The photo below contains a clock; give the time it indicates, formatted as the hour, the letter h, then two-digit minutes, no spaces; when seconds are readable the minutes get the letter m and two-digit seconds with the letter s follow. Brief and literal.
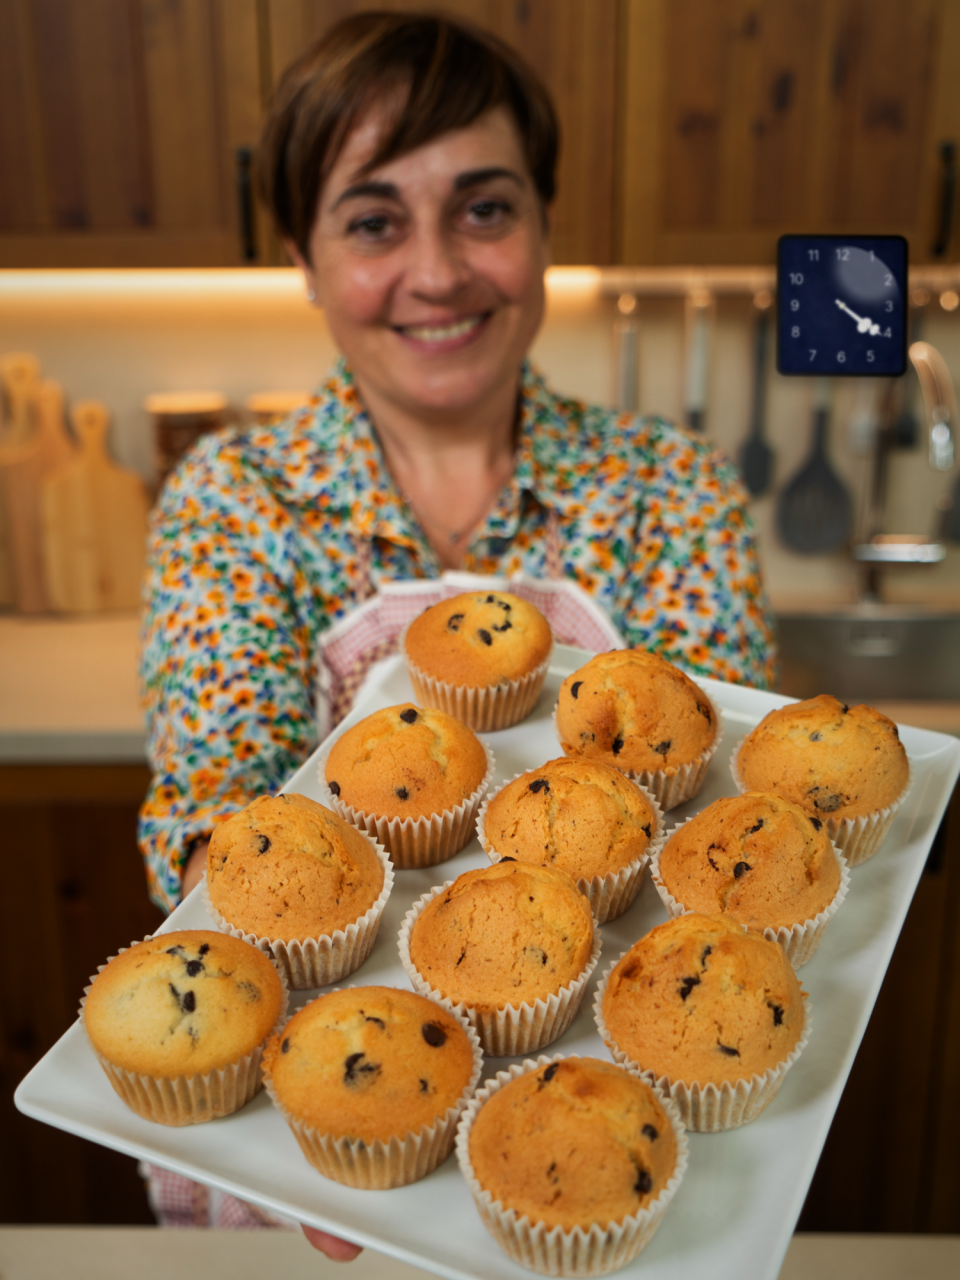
4h21
